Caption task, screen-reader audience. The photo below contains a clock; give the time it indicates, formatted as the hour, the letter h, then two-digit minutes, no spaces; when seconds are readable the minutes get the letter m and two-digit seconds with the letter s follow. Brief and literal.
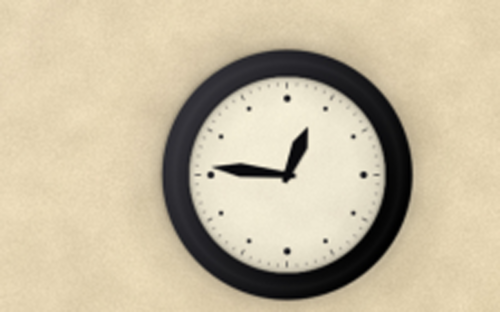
12h46
